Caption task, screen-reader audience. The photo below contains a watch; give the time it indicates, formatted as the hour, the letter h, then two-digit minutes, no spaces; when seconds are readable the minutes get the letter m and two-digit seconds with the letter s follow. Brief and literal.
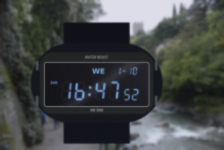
16h47m52s
